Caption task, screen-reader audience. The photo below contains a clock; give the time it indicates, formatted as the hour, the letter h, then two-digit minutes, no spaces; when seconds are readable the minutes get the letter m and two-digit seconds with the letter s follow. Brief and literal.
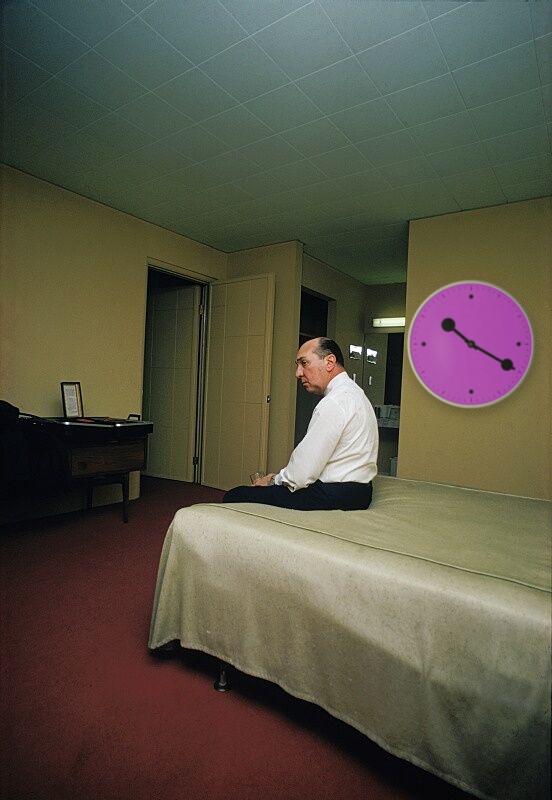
10h20
